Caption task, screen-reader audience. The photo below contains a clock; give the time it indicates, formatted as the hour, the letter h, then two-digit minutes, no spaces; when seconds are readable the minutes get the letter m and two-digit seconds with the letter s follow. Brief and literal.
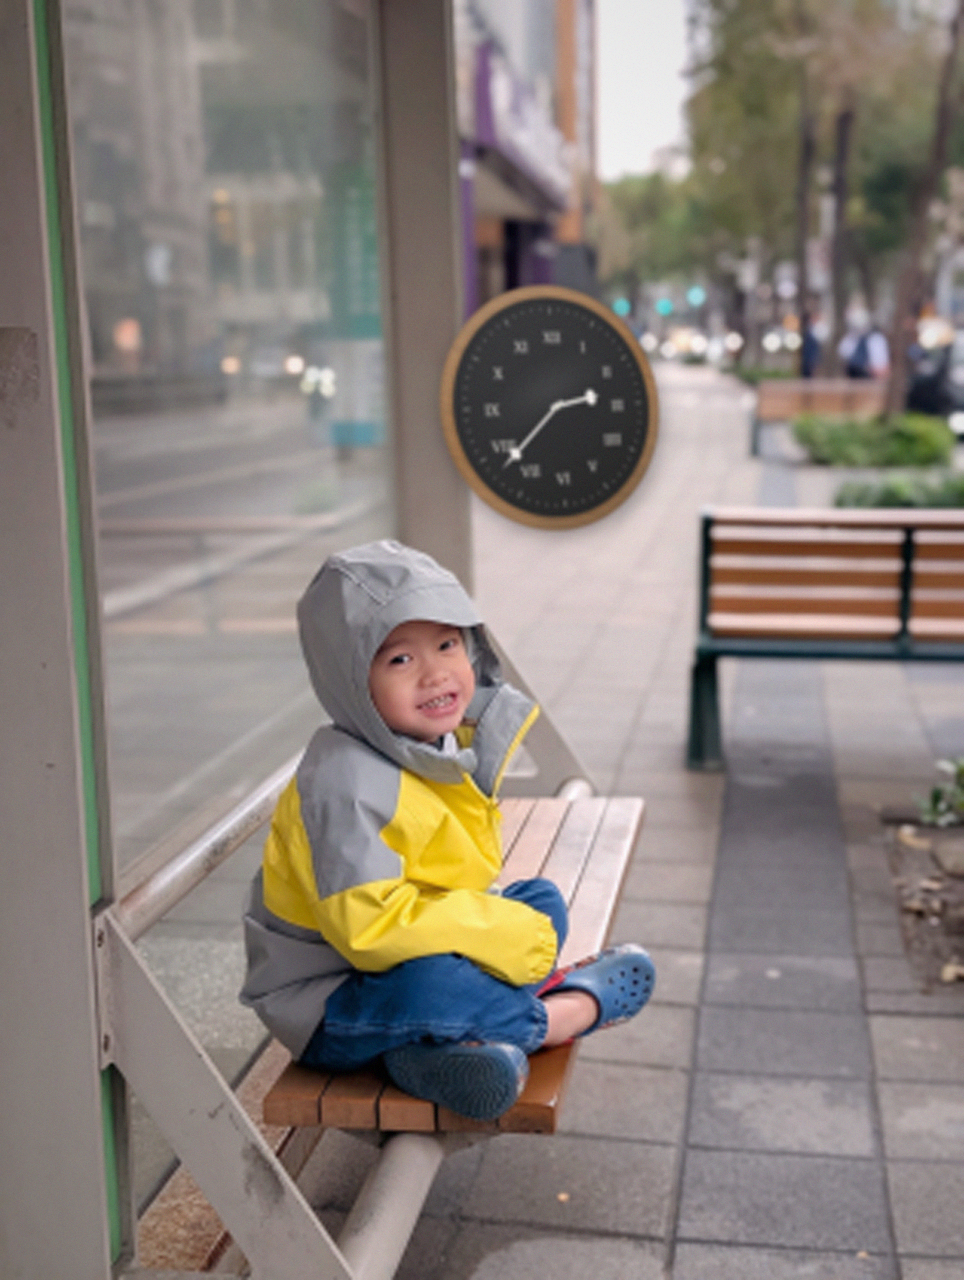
2h38
